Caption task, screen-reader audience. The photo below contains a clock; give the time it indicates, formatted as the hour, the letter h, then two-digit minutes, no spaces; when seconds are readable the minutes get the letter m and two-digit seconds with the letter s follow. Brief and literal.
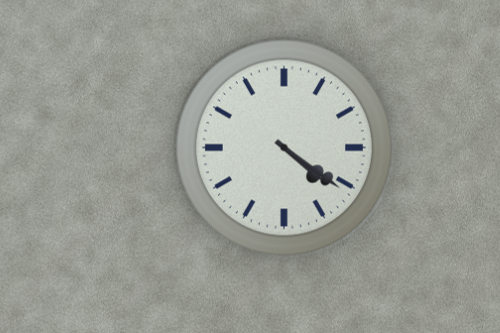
4h21
